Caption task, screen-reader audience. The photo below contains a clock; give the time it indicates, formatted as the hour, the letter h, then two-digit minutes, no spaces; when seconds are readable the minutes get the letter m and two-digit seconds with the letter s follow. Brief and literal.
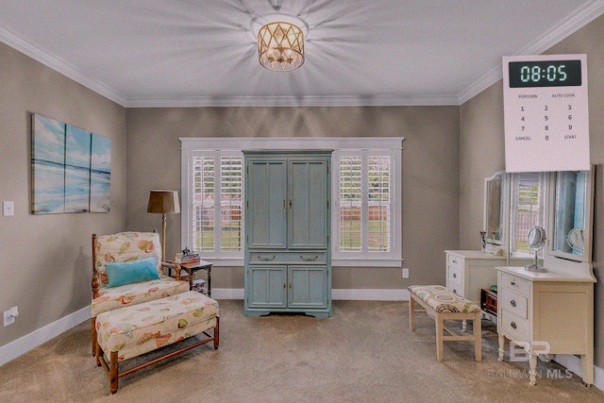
8h05
